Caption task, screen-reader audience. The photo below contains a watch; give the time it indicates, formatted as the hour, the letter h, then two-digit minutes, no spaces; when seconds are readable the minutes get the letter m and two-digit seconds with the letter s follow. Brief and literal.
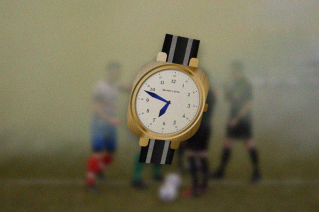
6h48
